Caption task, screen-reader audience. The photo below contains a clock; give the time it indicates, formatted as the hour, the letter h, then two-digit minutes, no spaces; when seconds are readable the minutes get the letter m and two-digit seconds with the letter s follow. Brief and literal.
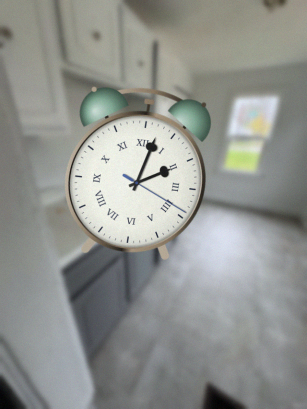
2h02m19s
